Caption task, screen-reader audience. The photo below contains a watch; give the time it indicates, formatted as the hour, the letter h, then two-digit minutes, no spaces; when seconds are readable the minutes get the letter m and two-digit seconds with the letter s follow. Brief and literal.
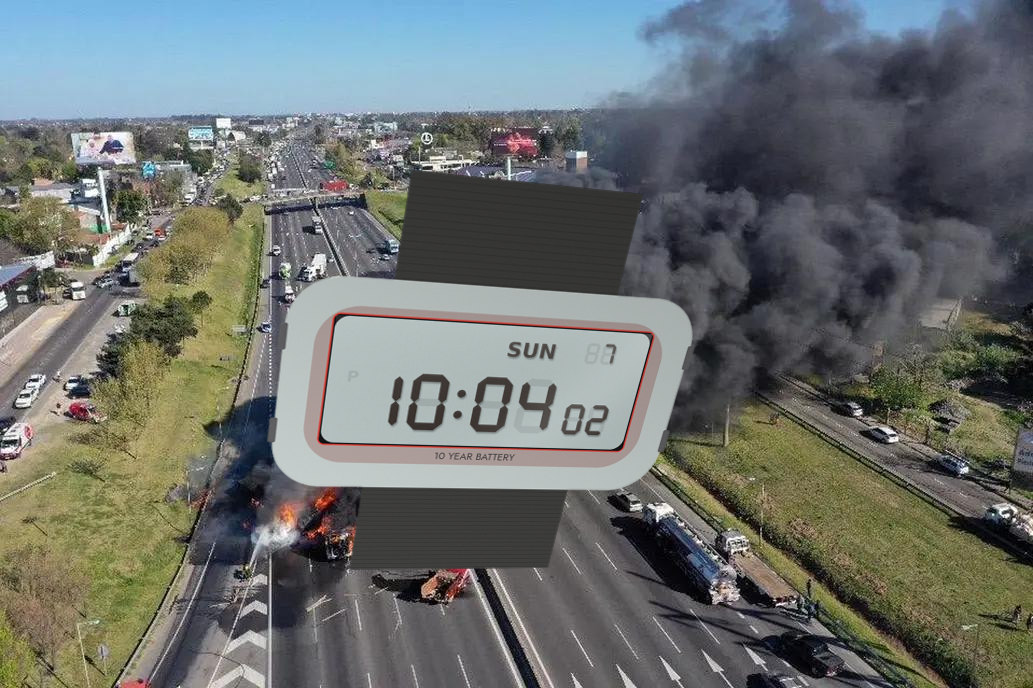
10h04m02s
